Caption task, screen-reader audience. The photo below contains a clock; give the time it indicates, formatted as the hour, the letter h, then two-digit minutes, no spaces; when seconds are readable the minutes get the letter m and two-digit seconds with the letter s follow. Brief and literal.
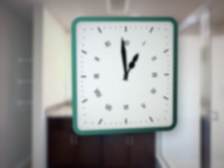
12h59
